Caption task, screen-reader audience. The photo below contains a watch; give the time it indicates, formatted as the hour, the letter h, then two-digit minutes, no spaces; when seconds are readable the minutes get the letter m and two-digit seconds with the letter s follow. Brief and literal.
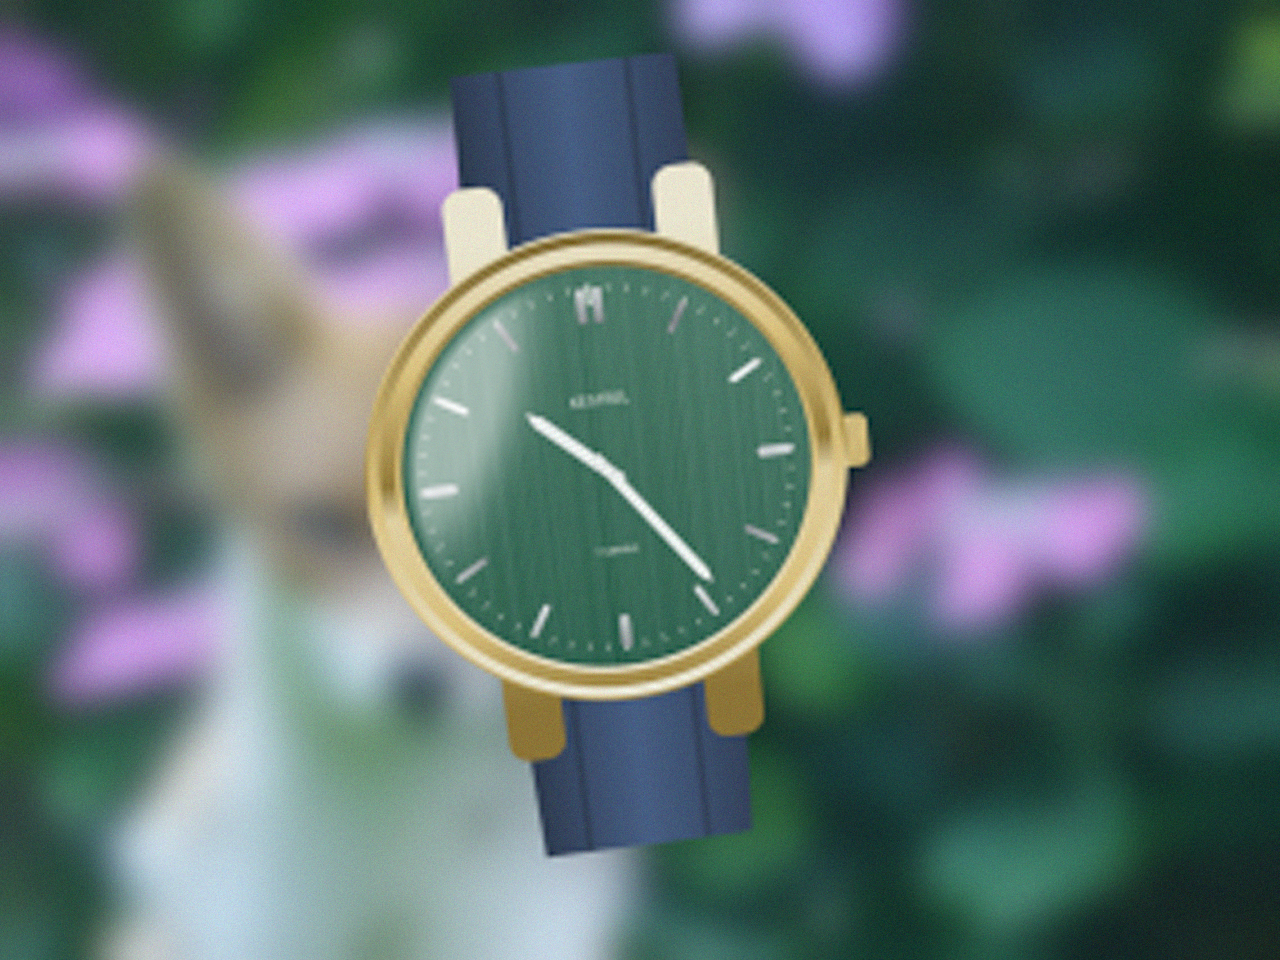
10h24
